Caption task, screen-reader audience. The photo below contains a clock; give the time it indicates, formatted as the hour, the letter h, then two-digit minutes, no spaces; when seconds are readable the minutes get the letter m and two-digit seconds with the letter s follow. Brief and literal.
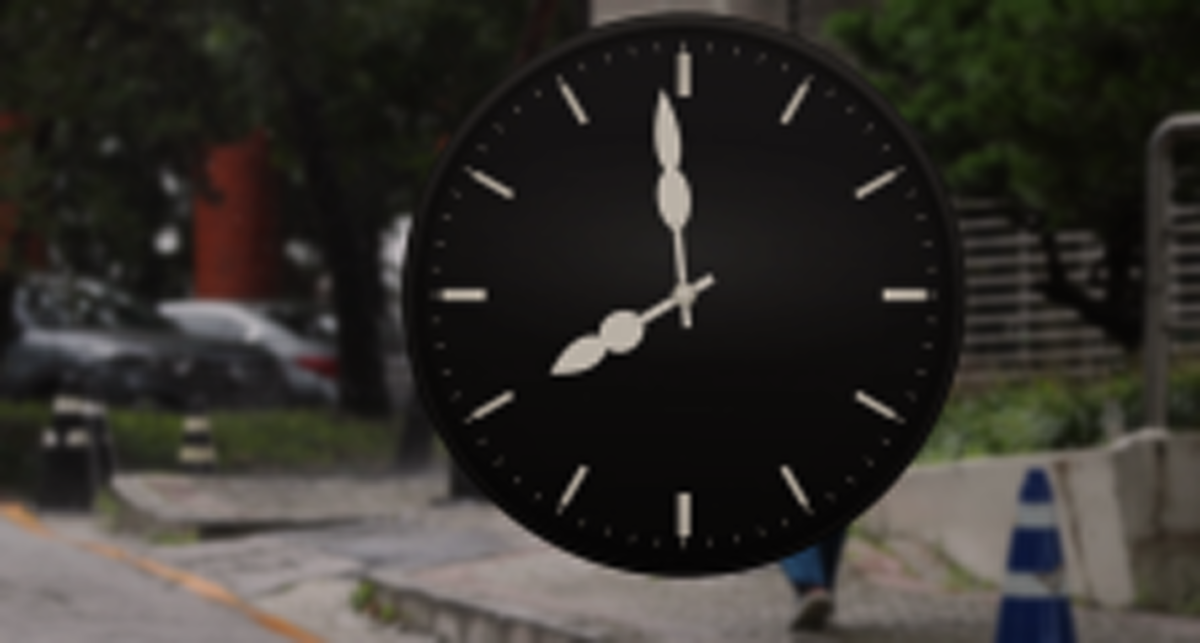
7h59
